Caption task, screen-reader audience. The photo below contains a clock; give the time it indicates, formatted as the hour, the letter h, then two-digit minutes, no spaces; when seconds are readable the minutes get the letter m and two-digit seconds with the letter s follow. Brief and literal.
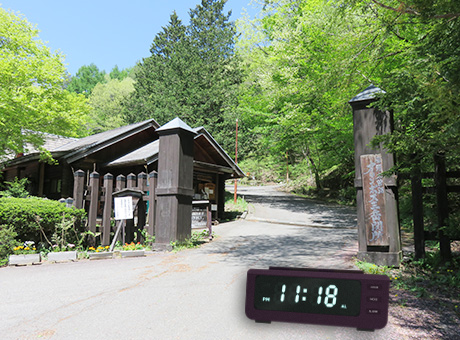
11h18
